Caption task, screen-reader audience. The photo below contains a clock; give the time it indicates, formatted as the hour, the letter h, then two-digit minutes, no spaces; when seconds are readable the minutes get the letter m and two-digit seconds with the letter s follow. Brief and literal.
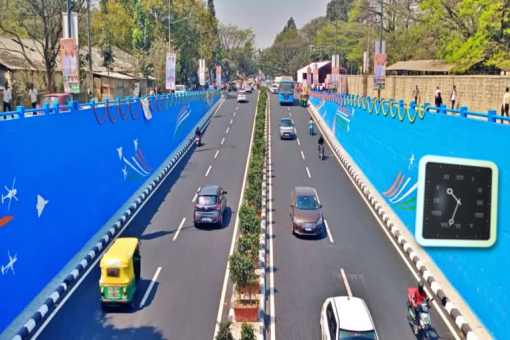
10h33
